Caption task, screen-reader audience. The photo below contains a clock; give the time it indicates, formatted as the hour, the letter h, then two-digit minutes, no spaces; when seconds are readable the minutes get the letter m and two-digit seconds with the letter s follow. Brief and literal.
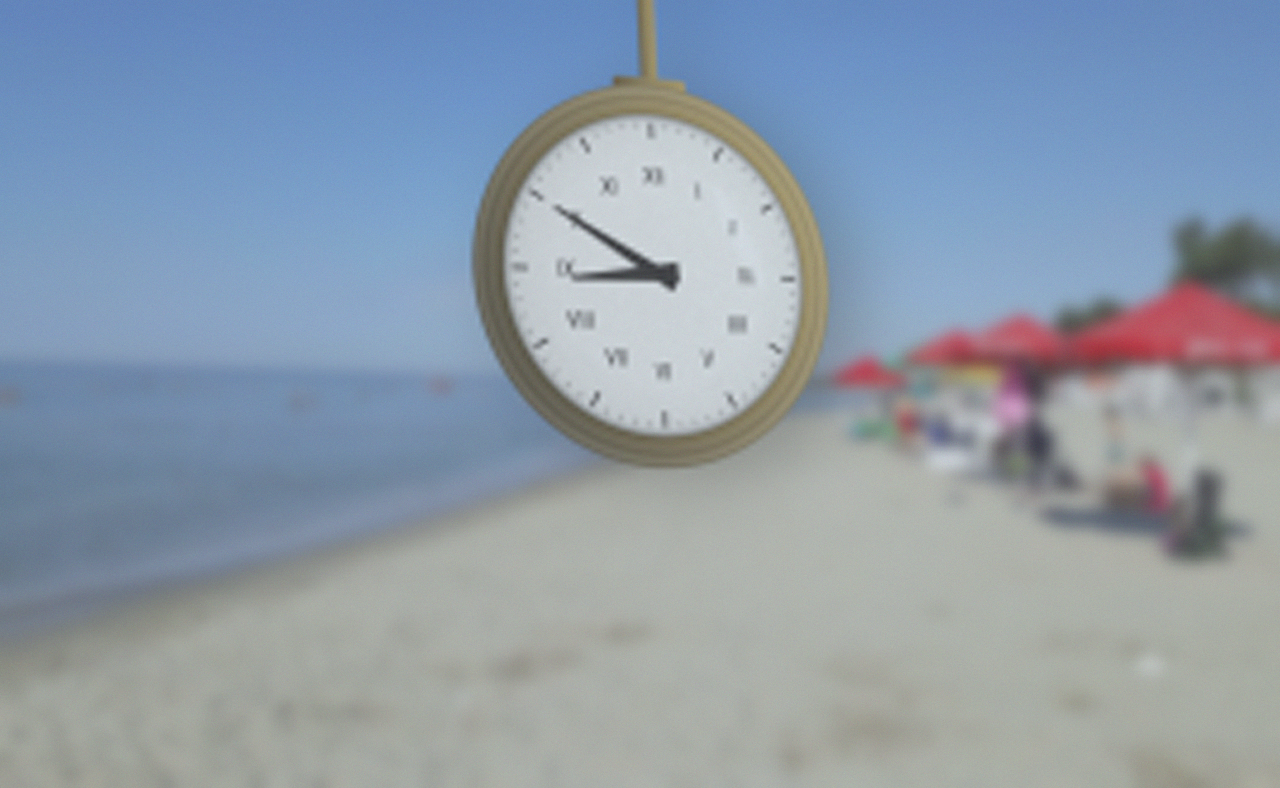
8h50
